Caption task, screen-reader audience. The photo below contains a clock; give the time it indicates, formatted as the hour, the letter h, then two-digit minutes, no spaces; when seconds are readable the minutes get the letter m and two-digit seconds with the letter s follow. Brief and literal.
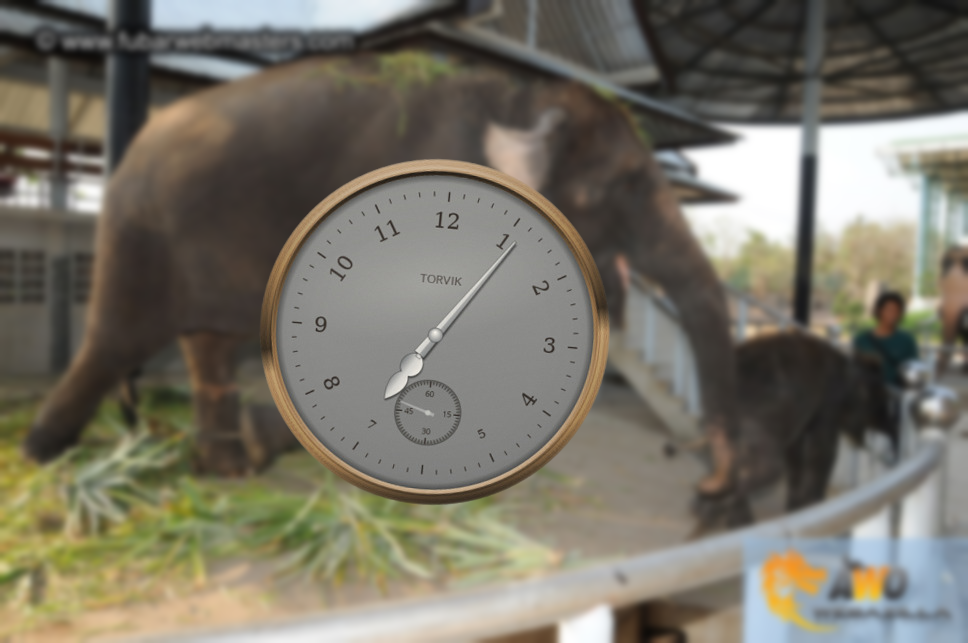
7h05m48s
